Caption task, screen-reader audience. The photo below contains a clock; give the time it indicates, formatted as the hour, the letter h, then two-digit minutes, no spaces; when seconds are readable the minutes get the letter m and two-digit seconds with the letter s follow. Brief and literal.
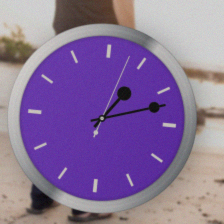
1h12m03s
